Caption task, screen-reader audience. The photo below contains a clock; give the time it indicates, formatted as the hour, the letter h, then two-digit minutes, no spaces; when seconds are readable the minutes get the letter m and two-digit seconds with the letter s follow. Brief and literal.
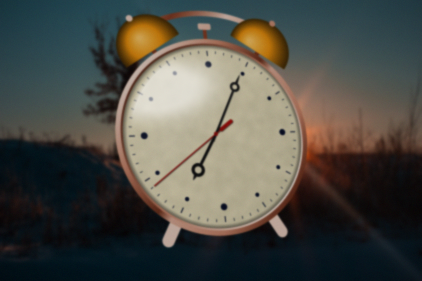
7h04m39s
